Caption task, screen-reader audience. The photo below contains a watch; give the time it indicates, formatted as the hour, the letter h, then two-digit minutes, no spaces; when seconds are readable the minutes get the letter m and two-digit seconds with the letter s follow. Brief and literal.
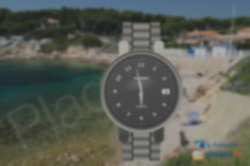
5h58
